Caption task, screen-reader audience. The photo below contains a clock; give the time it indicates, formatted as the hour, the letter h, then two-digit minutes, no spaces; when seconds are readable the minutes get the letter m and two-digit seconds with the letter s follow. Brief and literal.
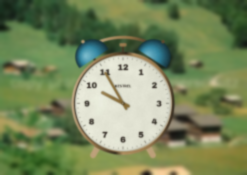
9h55
